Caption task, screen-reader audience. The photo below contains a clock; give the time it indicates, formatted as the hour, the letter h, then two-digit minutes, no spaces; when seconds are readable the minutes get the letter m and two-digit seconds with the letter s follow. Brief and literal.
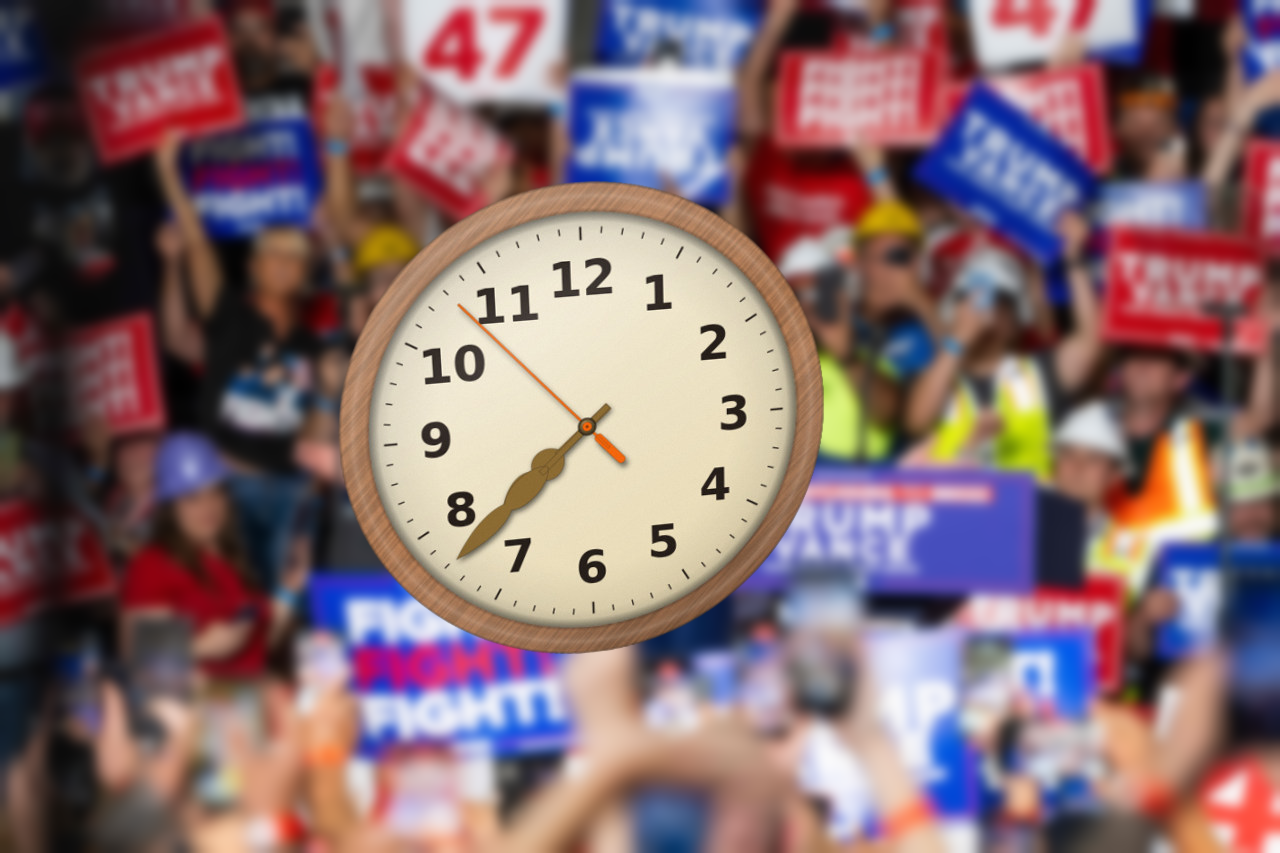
7h37m53s
